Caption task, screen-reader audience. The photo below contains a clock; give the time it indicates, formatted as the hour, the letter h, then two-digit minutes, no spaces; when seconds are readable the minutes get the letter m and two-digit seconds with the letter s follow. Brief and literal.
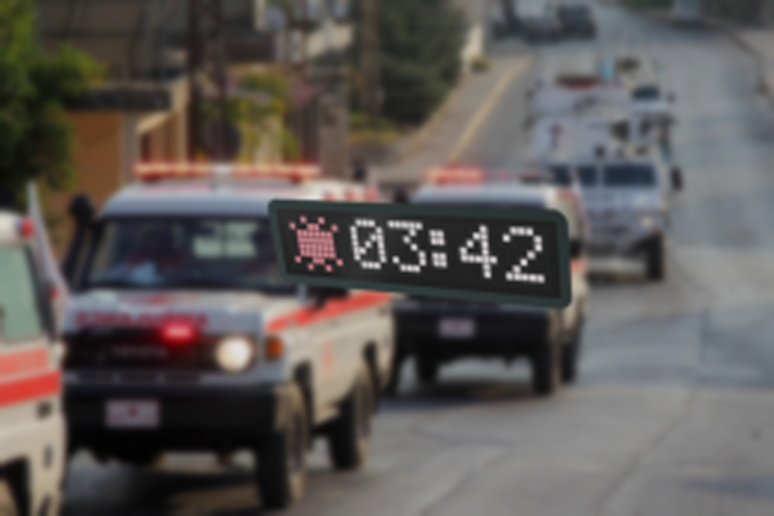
3h42
